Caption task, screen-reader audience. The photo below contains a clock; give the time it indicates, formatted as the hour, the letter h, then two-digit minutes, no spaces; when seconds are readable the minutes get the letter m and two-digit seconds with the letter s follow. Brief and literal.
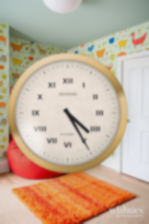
4h25
